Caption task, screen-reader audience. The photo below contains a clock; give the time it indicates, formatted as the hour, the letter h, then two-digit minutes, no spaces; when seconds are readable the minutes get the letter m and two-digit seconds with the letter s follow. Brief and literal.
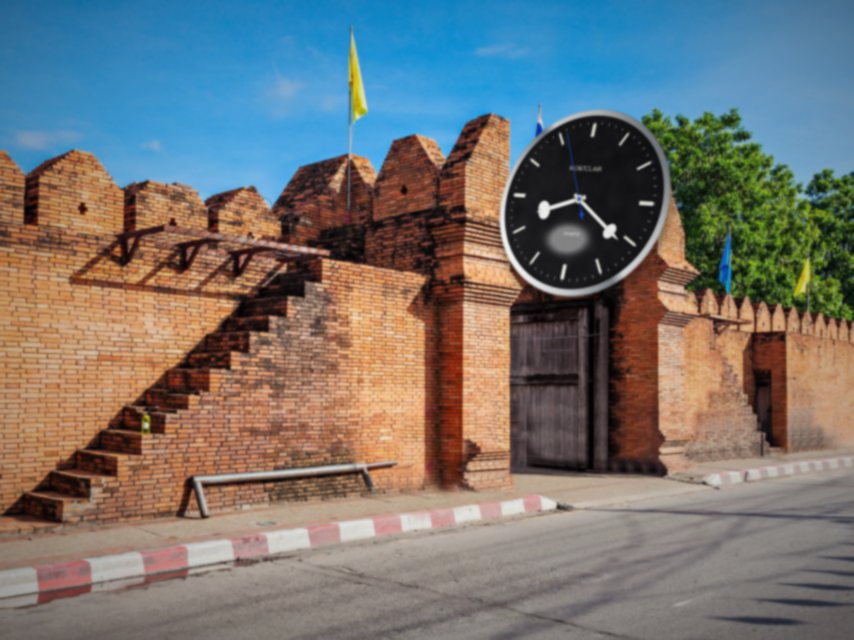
8h20m56s
